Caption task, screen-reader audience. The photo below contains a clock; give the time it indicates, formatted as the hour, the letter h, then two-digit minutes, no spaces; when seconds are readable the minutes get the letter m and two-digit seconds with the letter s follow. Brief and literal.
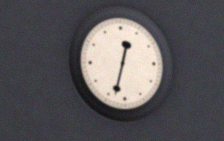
12h33
